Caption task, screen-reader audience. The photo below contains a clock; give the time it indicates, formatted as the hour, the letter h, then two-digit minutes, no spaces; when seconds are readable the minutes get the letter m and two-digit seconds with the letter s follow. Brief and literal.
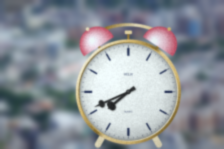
7h41
